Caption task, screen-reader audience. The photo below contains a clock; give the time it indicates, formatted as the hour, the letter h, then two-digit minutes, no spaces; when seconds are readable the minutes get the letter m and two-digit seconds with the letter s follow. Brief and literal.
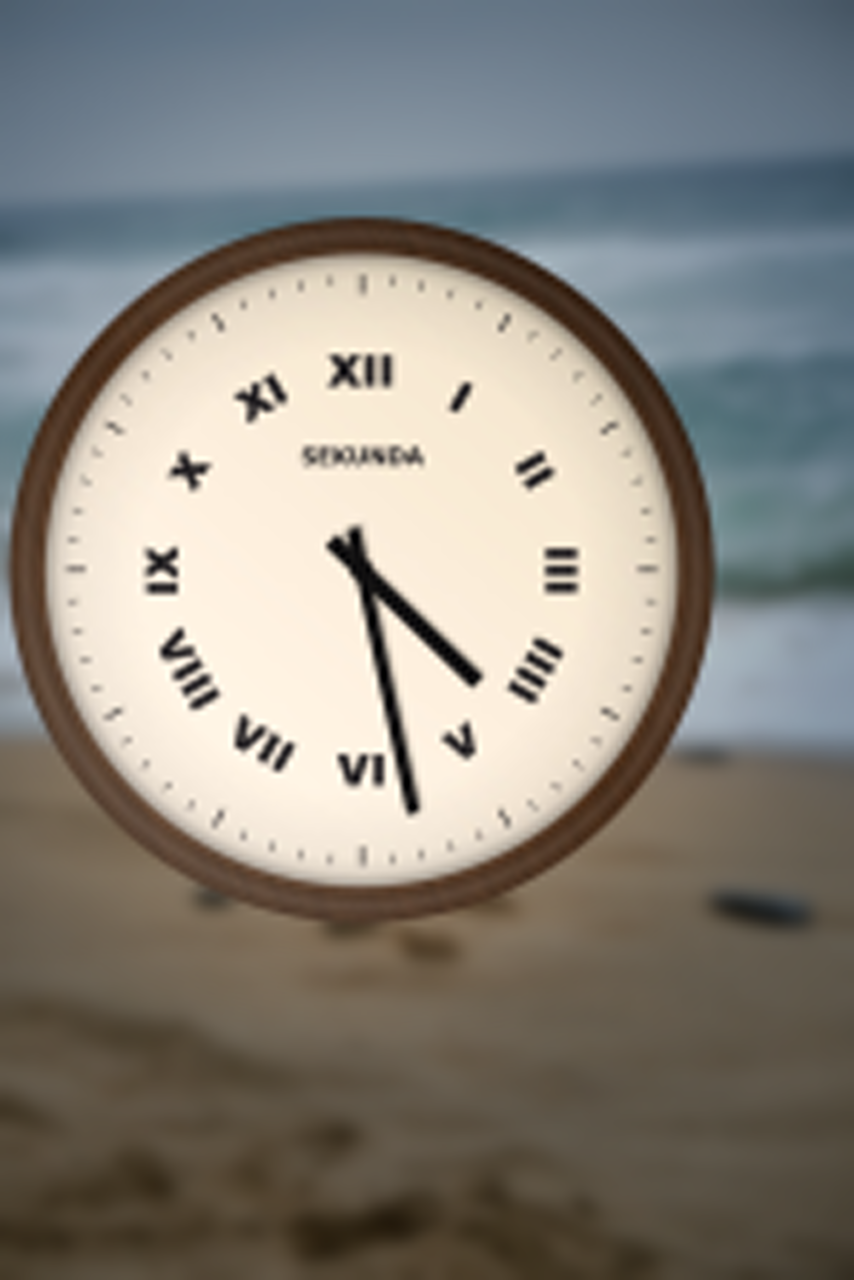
4h28
